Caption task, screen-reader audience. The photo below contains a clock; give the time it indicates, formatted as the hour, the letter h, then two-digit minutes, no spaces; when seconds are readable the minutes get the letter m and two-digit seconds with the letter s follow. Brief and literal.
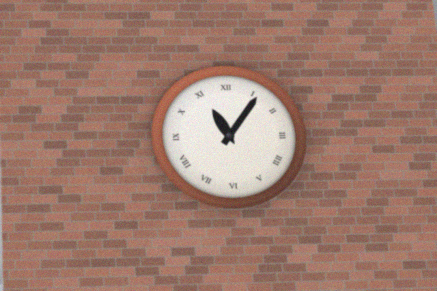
11h06
